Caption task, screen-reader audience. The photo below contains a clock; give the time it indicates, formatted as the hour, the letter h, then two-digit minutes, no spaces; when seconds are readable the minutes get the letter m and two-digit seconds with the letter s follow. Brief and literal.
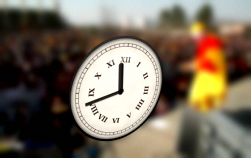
11h42
